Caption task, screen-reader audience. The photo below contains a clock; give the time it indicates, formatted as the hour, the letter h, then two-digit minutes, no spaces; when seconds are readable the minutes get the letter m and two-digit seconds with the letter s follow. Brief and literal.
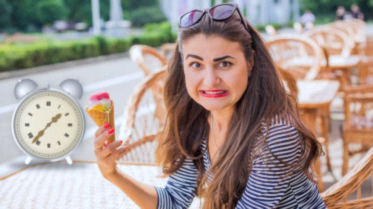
1h37
